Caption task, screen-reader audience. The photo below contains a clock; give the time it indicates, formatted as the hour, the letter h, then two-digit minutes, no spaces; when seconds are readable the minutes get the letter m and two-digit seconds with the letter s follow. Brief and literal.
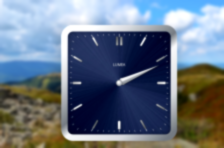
2h11
